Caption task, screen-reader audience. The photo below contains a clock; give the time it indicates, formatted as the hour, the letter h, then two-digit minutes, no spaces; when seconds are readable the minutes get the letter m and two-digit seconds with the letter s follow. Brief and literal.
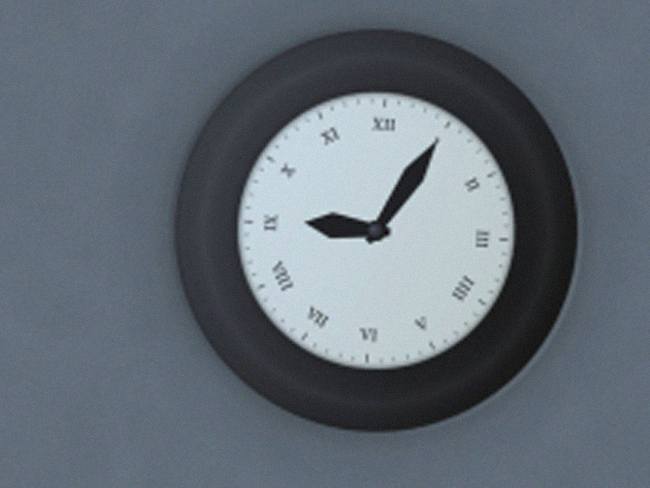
9h05
